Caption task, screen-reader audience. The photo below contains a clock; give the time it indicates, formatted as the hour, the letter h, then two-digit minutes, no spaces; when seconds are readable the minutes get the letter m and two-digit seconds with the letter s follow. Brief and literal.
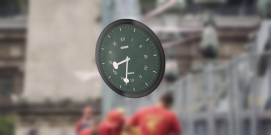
8h33
